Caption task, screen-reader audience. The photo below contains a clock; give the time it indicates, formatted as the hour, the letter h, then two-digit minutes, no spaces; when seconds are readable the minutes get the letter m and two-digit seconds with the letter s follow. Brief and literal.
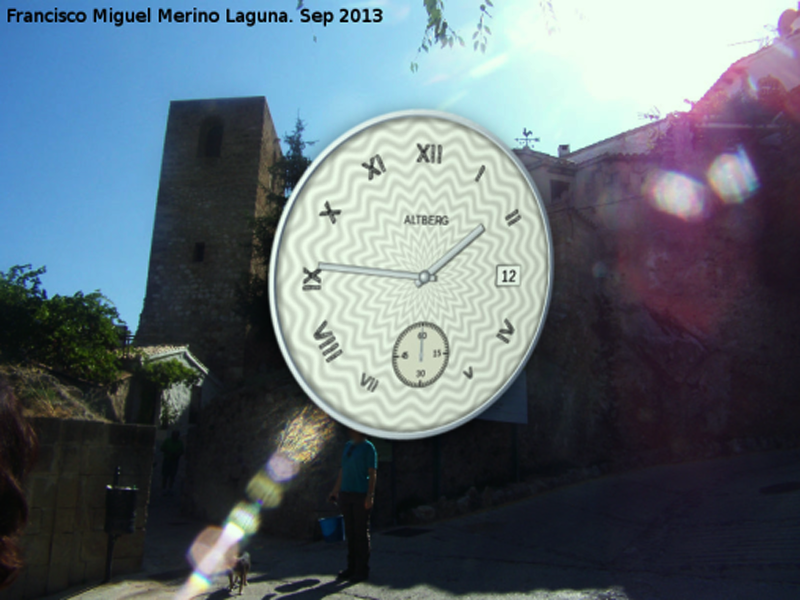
1h46
